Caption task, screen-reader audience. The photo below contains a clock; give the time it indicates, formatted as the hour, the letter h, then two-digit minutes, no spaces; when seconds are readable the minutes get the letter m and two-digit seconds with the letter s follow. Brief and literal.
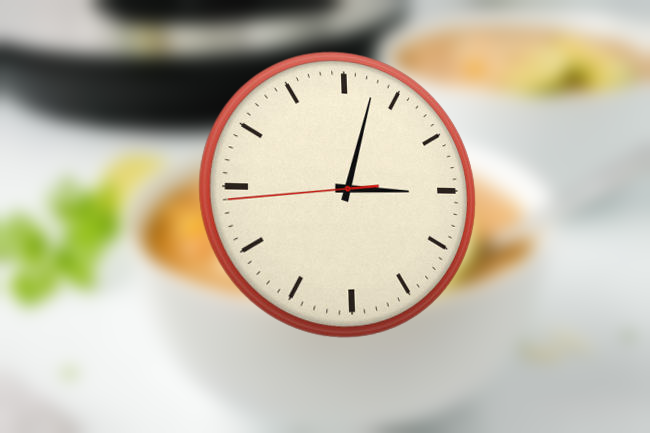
3h02m44s
